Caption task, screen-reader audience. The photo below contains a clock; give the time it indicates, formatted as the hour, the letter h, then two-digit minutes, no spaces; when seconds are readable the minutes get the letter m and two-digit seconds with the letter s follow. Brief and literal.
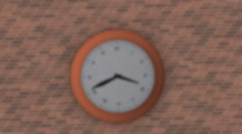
3h41
